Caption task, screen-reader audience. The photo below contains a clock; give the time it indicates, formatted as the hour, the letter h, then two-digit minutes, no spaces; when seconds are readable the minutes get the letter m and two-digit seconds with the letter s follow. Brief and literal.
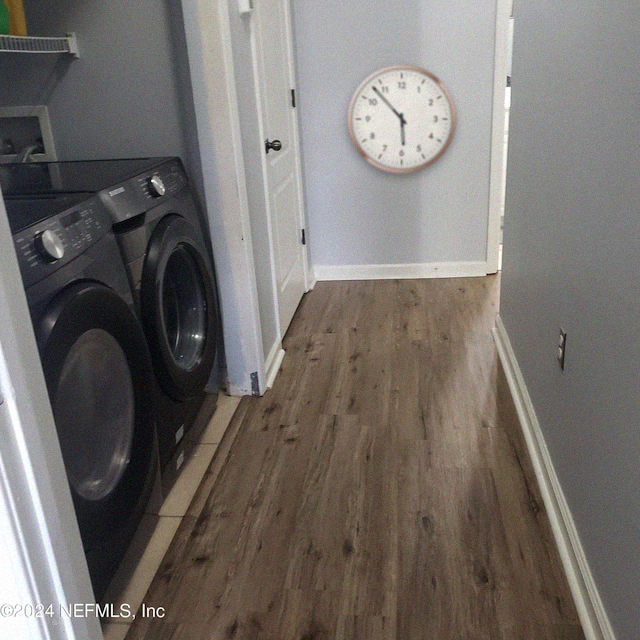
5h53
